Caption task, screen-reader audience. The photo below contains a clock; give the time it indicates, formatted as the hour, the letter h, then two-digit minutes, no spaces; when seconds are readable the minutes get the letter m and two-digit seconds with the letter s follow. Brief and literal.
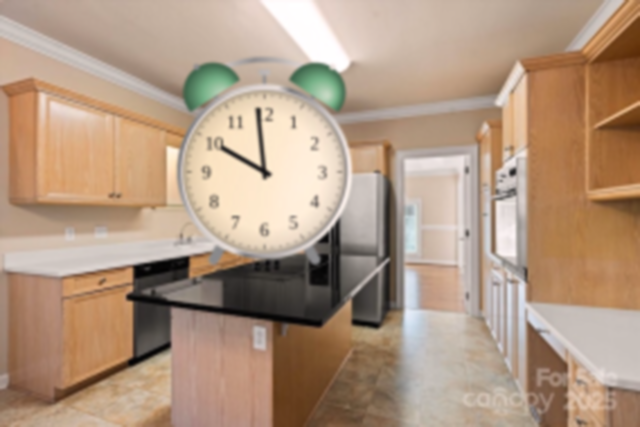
9h59
